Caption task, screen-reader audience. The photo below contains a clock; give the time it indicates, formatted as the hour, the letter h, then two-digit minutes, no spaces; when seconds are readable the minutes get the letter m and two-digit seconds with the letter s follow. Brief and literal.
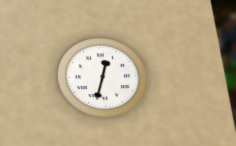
12h33
